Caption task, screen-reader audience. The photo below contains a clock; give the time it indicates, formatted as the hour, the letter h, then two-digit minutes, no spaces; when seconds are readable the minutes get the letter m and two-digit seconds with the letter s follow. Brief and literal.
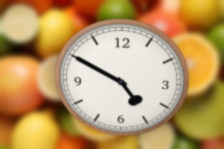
4h50
